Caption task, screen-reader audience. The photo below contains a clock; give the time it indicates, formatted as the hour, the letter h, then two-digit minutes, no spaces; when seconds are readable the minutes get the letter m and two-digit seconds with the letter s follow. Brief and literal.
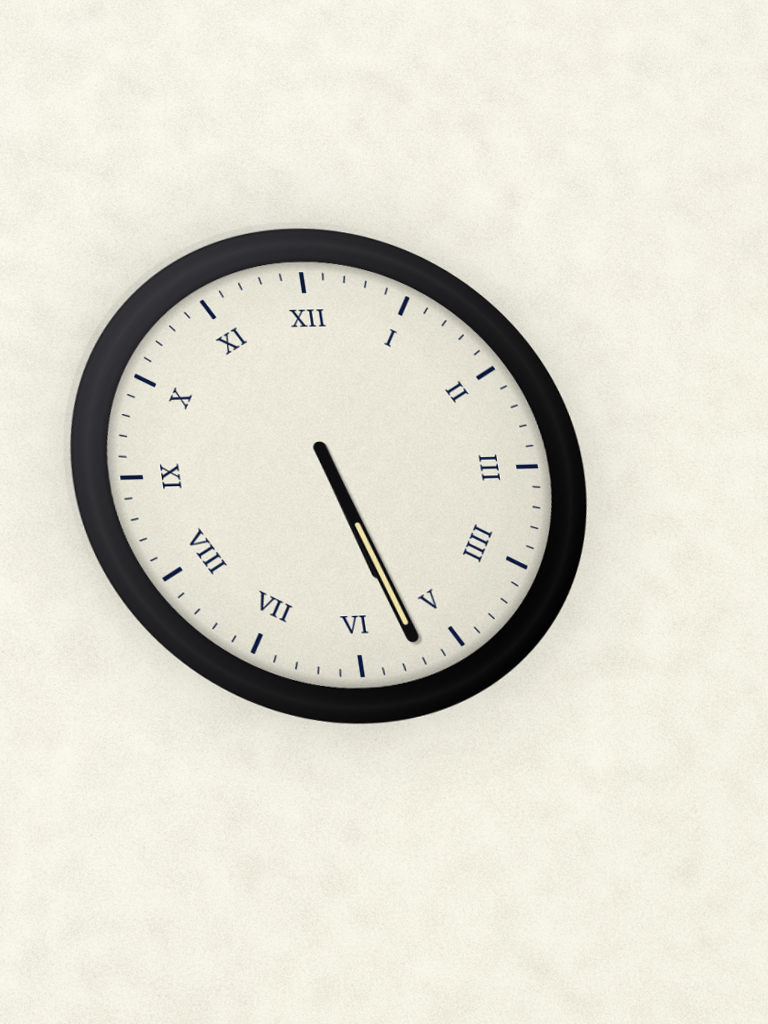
5h27
